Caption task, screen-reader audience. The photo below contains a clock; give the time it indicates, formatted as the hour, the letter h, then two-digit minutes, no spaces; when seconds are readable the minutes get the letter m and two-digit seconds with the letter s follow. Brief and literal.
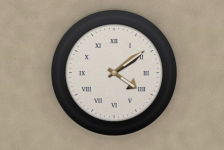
4h09
